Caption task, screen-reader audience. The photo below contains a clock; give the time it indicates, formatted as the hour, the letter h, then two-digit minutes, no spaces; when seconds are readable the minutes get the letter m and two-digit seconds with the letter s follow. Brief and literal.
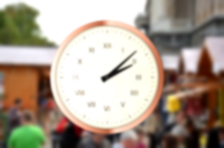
2h08
